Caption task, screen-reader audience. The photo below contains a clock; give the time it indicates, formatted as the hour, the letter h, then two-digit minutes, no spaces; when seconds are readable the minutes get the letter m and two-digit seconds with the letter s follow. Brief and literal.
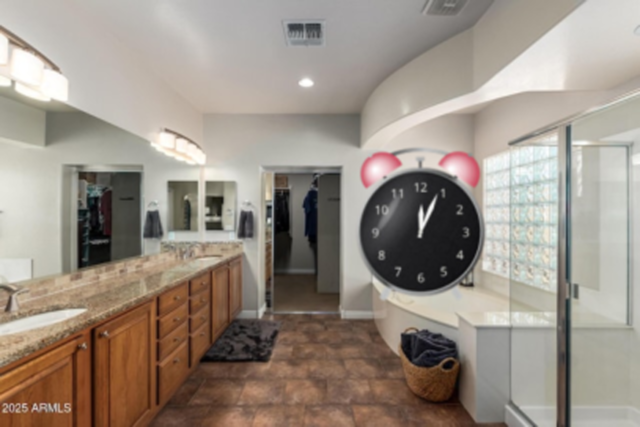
12h04
